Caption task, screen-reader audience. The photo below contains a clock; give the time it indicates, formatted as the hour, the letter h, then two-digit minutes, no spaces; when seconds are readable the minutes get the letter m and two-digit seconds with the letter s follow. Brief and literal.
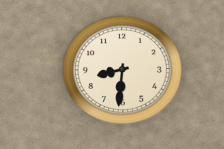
8h31
